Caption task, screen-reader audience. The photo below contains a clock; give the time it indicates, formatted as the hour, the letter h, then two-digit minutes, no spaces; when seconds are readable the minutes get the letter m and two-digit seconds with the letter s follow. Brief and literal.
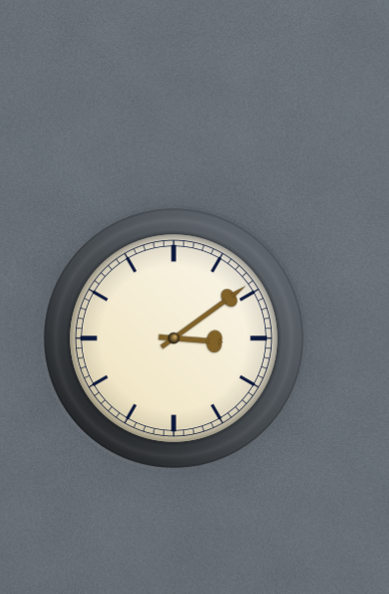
3h09
